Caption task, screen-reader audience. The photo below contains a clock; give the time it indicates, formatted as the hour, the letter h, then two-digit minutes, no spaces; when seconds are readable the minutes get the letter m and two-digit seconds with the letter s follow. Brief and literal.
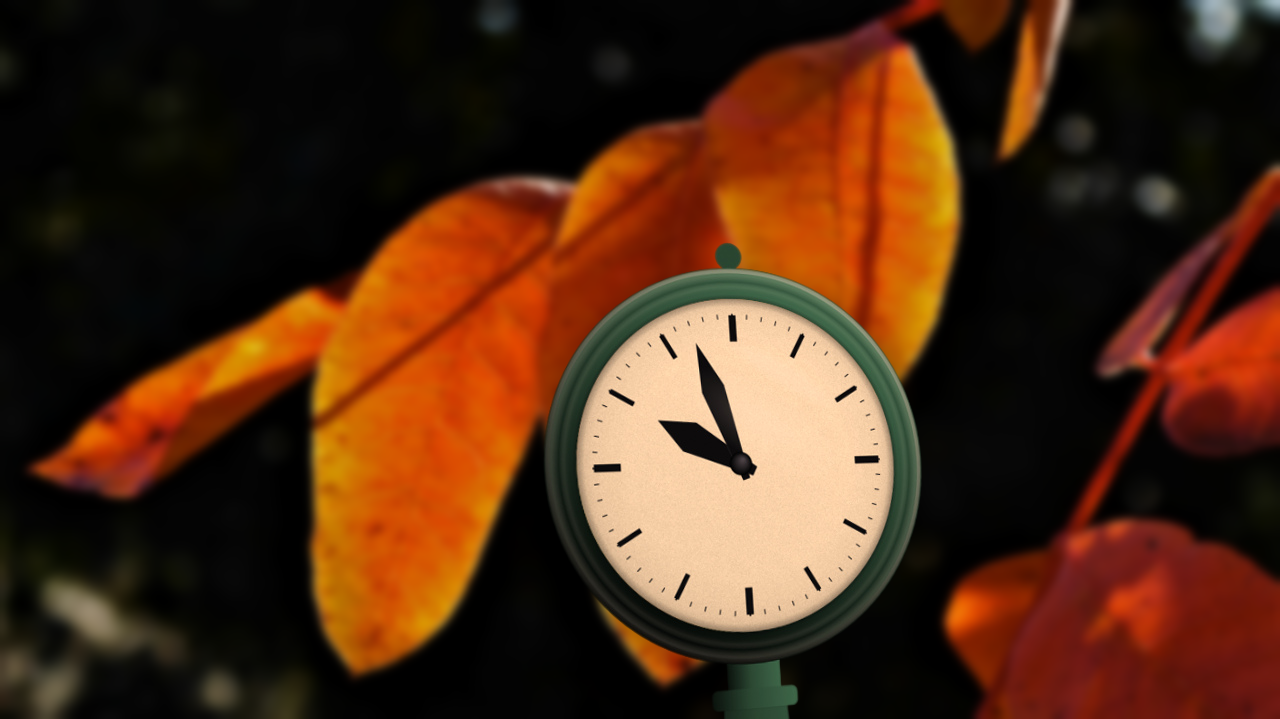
9h57
